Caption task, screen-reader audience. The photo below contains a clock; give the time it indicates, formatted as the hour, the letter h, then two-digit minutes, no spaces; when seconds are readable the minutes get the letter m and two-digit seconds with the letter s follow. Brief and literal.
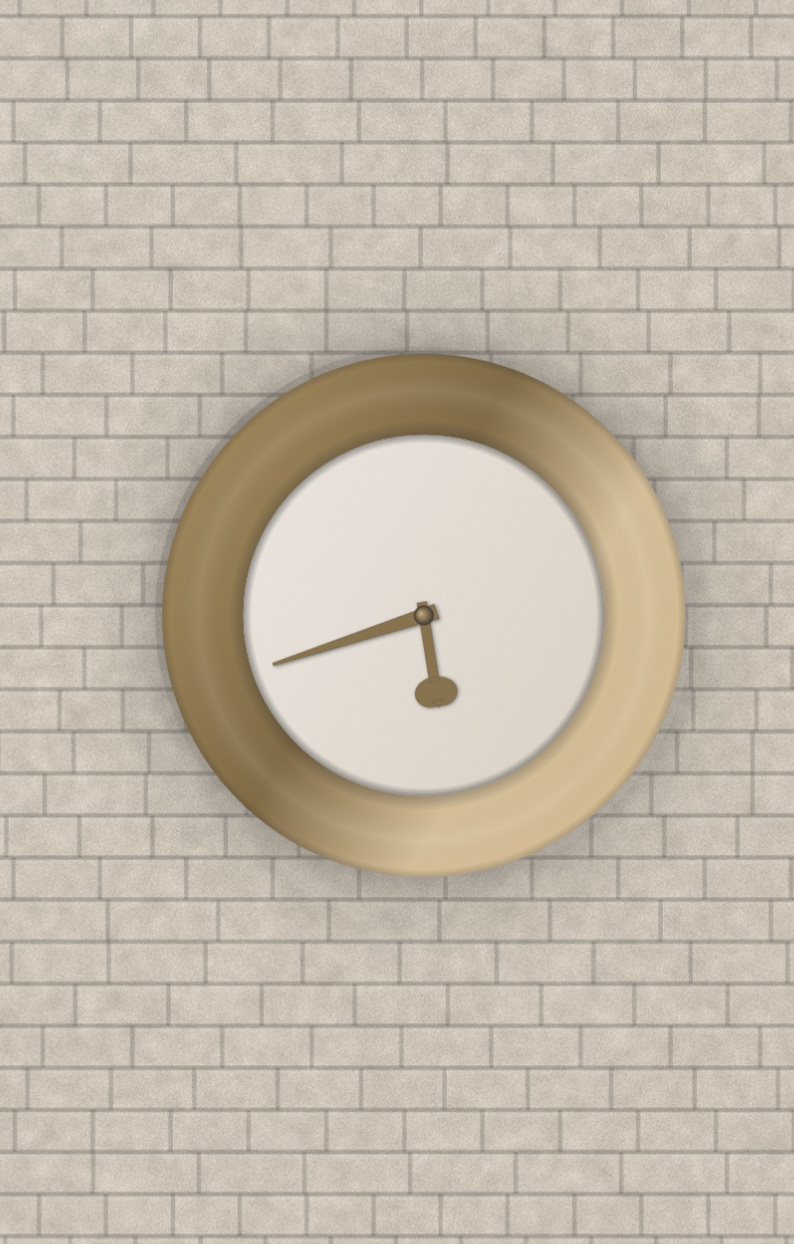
5h42
